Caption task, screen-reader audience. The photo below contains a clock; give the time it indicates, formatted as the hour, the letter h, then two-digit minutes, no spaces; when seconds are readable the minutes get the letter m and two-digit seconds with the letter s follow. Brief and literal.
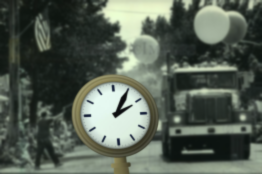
2h05
